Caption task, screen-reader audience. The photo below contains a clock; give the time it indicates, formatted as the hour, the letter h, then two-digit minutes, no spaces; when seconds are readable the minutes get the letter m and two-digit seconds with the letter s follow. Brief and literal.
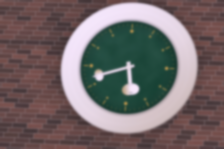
5h42
